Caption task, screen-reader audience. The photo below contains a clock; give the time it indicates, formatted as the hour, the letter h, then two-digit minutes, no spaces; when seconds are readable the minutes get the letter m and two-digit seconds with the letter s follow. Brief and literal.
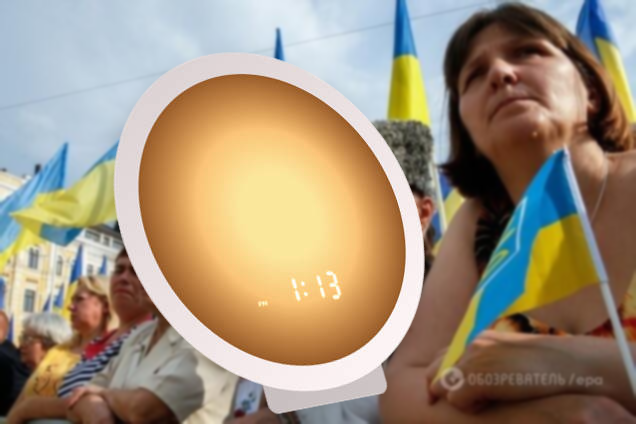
1h13
